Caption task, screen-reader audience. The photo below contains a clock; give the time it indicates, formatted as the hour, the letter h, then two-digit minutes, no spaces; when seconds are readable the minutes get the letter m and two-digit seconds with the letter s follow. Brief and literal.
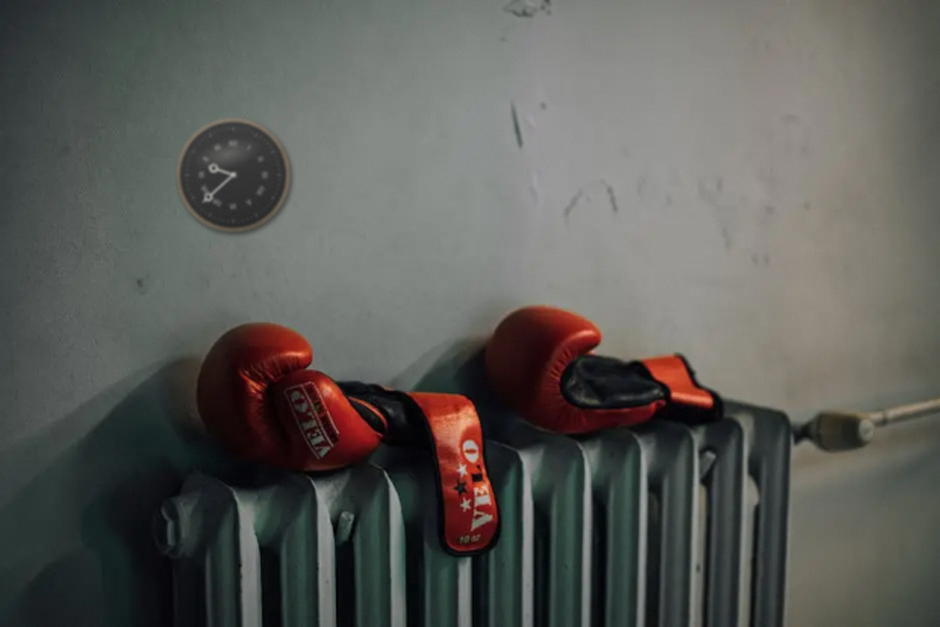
9h38
